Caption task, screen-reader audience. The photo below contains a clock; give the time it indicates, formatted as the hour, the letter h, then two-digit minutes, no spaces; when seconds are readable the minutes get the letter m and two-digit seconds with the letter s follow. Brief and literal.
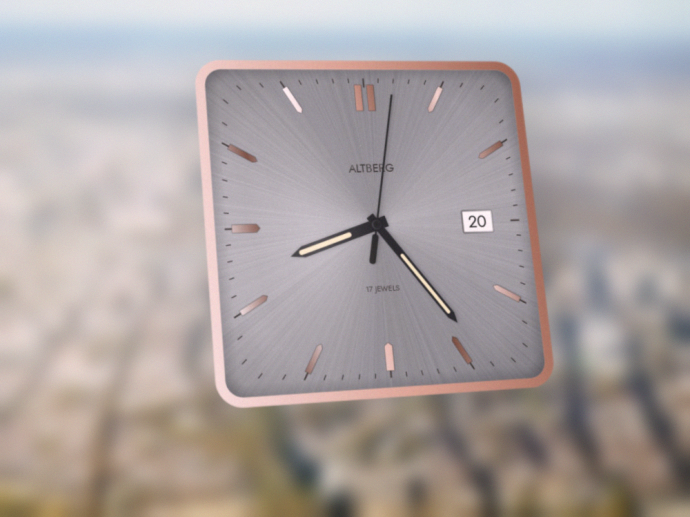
8h24m02s
